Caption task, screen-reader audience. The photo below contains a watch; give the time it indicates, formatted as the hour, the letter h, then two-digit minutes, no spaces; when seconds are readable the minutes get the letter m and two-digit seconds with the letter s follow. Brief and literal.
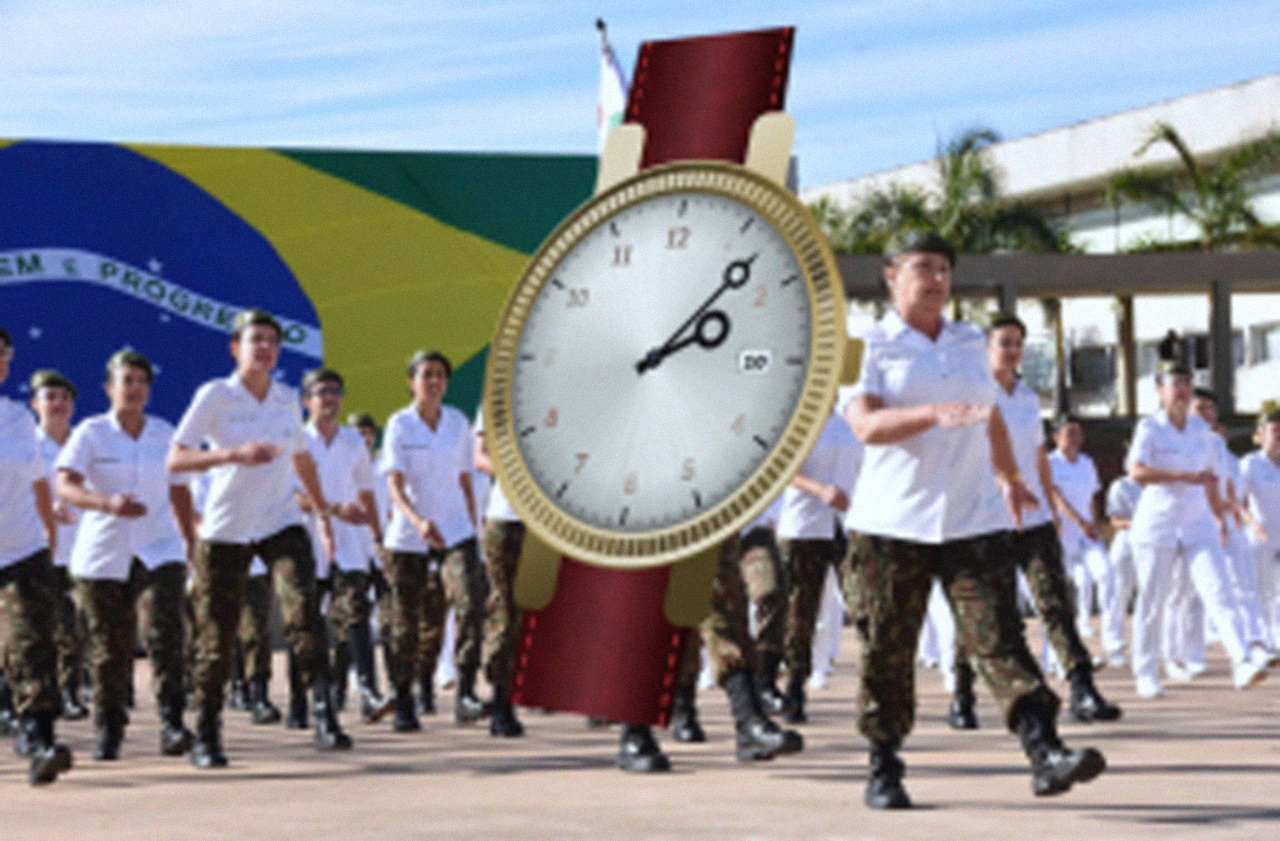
2h07
